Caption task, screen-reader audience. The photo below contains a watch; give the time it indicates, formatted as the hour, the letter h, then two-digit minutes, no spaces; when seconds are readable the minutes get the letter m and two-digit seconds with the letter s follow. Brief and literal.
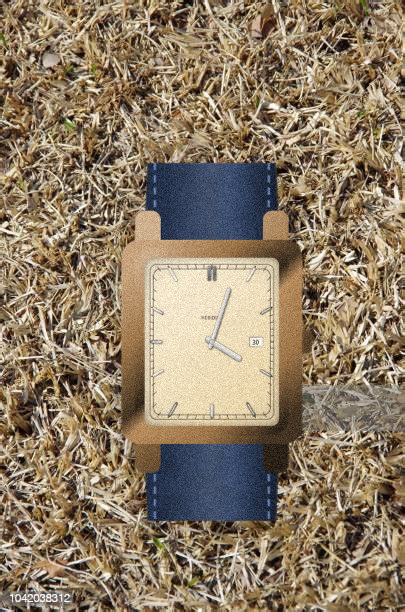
4h03
